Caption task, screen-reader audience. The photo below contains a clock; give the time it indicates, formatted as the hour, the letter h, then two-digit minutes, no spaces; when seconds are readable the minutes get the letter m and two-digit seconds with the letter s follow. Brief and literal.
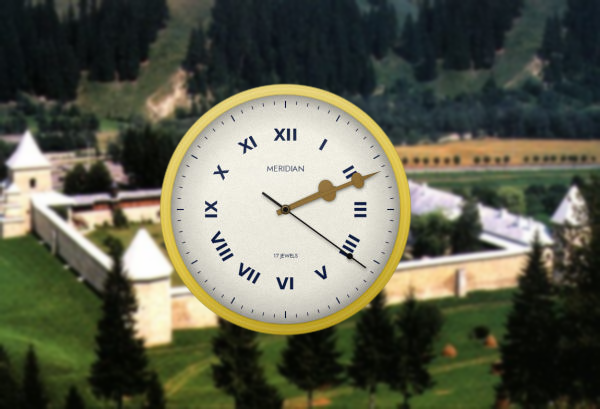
2h11m21s
